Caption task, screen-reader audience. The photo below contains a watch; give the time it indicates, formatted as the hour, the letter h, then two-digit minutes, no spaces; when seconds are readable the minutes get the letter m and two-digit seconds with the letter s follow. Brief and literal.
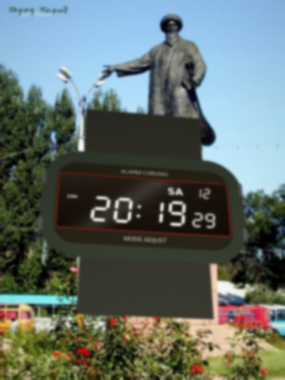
20h19m29s
